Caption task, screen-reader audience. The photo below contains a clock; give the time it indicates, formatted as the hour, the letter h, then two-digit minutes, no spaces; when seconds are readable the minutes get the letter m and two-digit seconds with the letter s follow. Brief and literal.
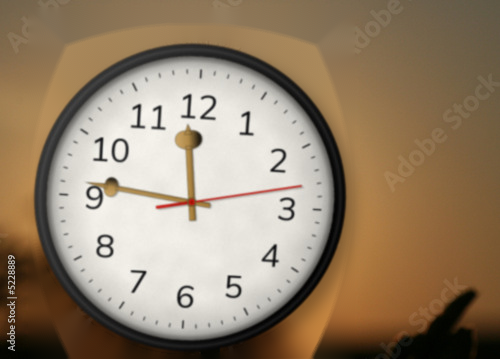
11h46m13s
